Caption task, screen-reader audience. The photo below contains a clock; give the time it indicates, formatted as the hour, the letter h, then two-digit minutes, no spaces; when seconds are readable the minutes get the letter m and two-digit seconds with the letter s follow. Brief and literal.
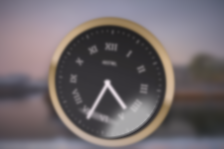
4h34
